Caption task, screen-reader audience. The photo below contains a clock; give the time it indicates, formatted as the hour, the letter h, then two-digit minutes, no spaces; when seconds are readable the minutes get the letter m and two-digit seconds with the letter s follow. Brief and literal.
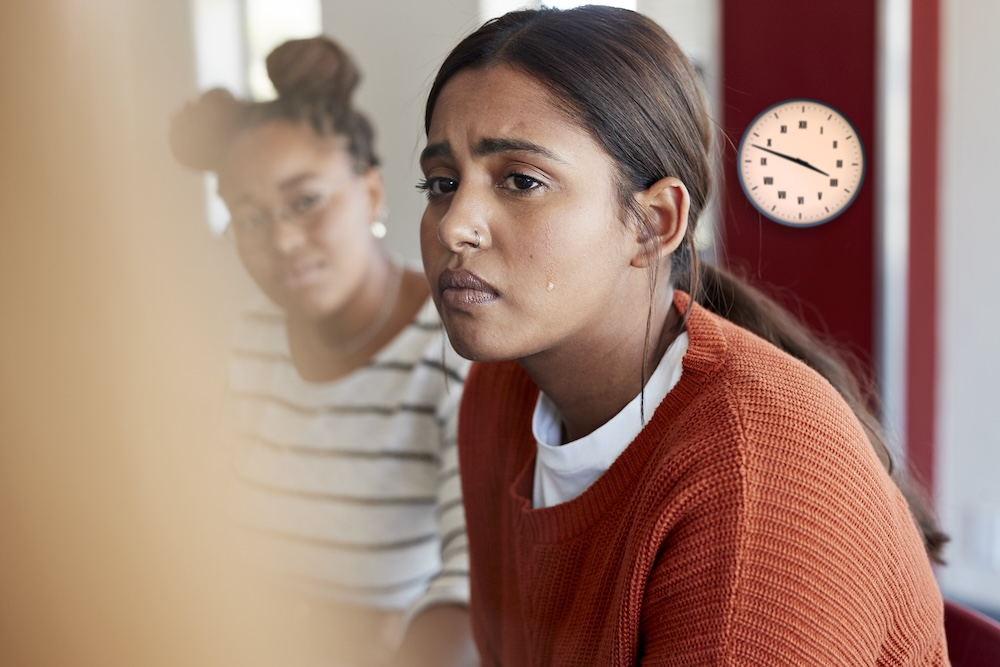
3h48
